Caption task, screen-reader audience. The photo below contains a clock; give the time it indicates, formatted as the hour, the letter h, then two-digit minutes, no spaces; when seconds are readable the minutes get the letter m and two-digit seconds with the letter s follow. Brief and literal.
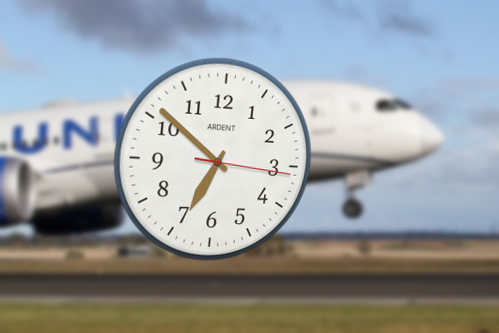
6h51m16s
